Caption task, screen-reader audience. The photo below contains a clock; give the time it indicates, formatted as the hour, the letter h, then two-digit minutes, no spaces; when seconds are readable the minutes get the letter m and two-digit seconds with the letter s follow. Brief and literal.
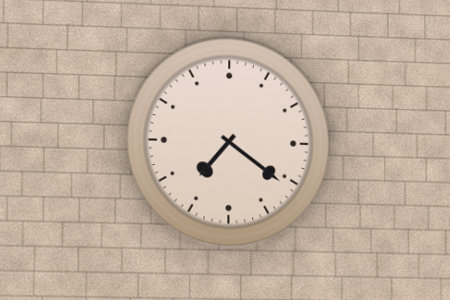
7h21
